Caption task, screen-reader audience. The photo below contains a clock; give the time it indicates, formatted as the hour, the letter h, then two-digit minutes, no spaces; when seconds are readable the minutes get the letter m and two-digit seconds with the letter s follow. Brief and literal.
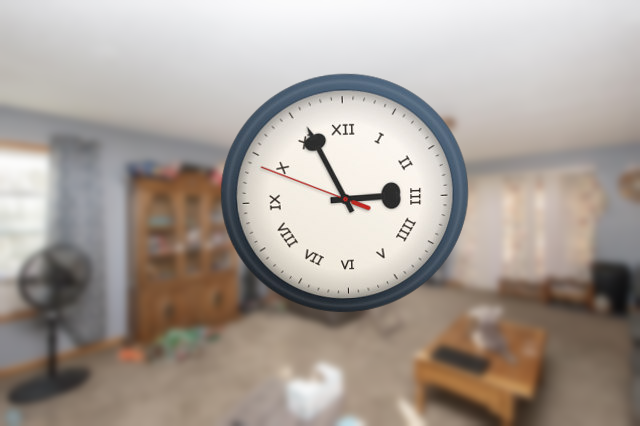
2h55m49s
